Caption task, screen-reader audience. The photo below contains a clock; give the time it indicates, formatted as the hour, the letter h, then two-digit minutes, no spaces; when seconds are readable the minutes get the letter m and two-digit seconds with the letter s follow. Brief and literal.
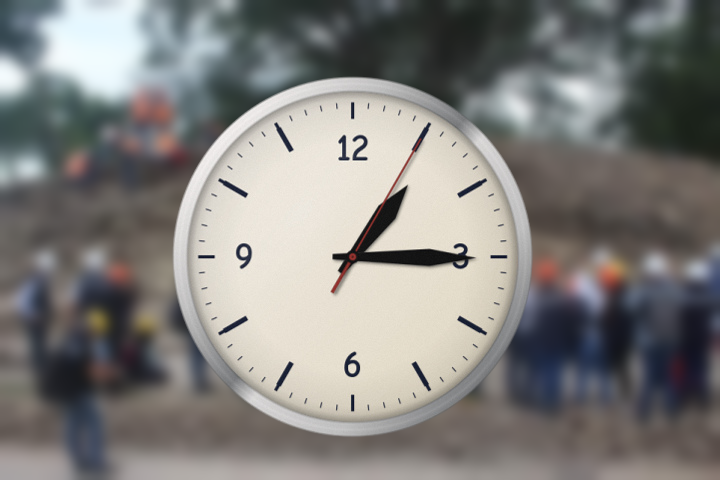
1h15m05s
